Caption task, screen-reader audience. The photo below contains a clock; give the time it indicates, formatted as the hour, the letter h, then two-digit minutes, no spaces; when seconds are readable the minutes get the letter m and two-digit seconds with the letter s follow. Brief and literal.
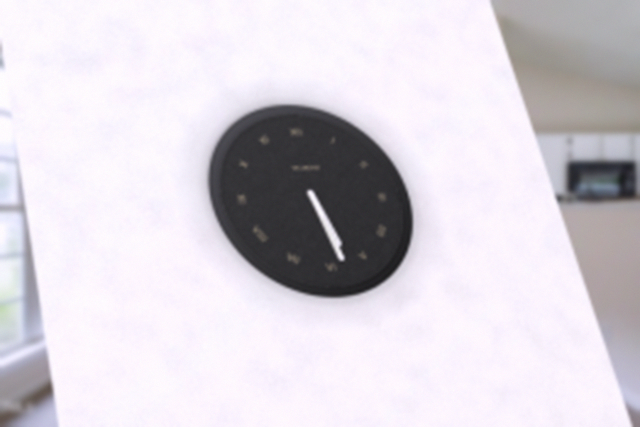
5h28
